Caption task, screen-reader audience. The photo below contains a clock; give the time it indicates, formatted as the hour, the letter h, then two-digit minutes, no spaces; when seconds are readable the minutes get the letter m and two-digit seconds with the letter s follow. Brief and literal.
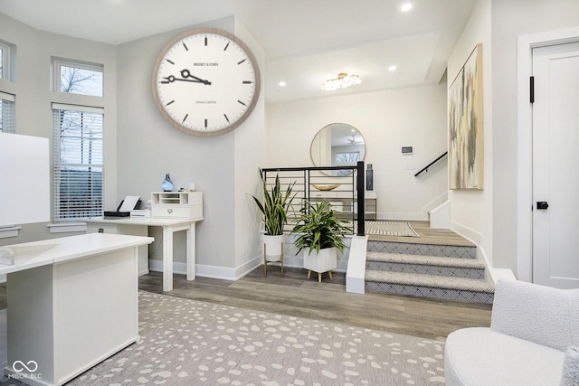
9h46
